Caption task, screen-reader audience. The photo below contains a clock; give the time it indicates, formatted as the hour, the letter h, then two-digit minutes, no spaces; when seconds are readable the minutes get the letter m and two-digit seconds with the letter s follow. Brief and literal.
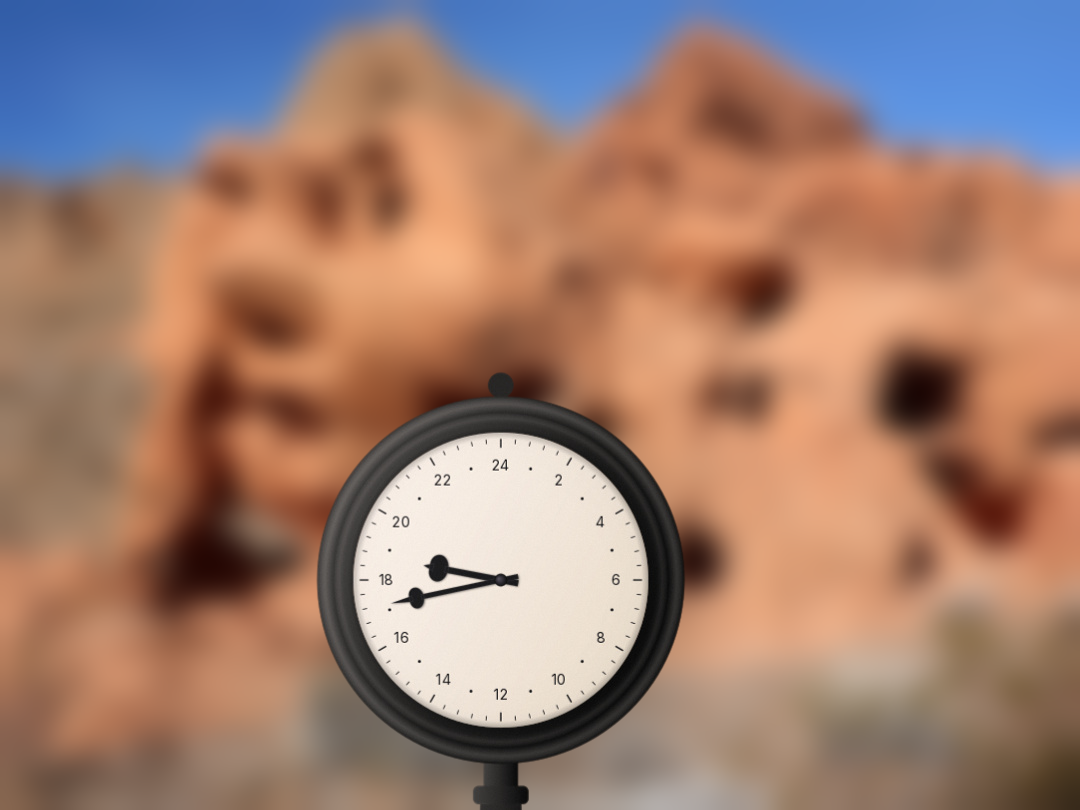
18h43
